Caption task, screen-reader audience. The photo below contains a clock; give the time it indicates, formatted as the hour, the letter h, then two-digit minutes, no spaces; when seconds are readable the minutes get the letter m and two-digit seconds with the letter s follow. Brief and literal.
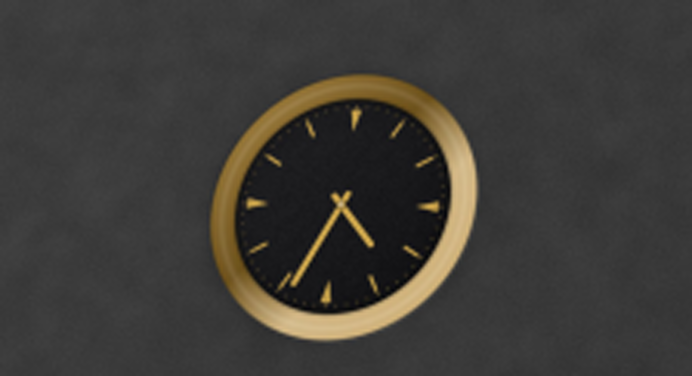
4h34
